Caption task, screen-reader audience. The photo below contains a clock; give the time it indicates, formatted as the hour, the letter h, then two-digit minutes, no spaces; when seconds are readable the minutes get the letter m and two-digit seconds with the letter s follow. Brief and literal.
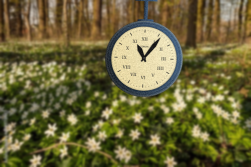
11h06
